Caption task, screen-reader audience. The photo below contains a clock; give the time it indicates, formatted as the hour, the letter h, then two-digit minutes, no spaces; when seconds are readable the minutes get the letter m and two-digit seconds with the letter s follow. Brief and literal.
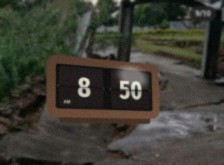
8h50
